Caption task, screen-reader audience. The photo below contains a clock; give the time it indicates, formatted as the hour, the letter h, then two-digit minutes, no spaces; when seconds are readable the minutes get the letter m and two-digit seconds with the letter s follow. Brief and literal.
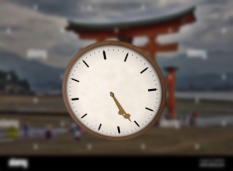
5h26
